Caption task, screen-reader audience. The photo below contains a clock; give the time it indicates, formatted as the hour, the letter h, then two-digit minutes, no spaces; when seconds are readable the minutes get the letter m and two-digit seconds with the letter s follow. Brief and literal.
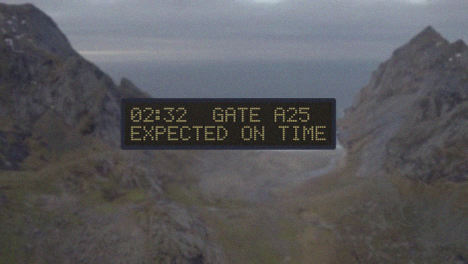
2h32
